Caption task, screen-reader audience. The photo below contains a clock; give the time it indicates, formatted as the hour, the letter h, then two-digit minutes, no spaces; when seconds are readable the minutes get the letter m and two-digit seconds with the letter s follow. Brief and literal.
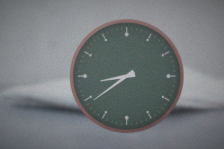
8h39
